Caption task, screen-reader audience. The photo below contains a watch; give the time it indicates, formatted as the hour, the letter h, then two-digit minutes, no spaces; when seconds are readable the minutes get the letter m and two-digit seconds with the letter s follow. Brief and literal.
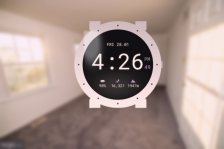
4h26
